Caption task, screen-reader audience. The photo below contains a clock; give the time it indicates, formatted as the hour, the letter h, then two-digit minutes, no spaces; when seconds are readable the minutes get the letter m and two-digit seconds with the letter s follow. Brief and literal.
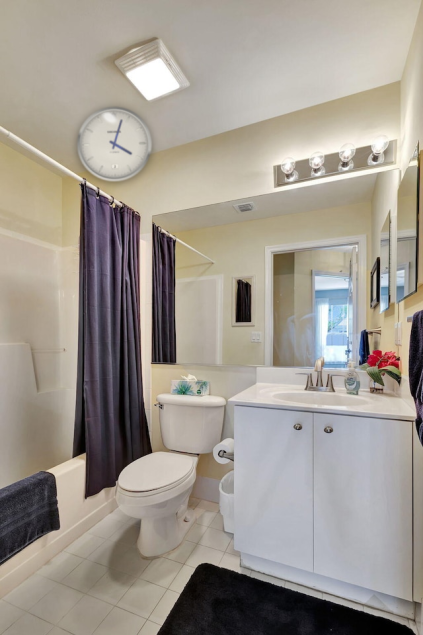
4h03
